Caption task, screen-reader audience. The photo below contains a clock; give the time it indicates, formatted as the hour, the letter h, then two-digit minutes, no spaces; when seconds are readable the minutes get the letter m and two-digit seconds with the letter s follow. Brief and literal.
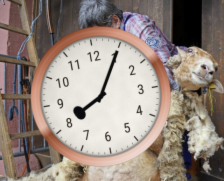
8h05
